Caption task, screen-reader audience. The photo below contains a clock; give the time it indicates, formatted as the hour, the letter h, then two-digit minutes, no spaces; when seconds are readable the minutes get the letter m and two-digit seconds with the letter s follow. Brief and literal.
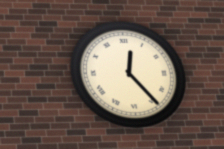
12h24
